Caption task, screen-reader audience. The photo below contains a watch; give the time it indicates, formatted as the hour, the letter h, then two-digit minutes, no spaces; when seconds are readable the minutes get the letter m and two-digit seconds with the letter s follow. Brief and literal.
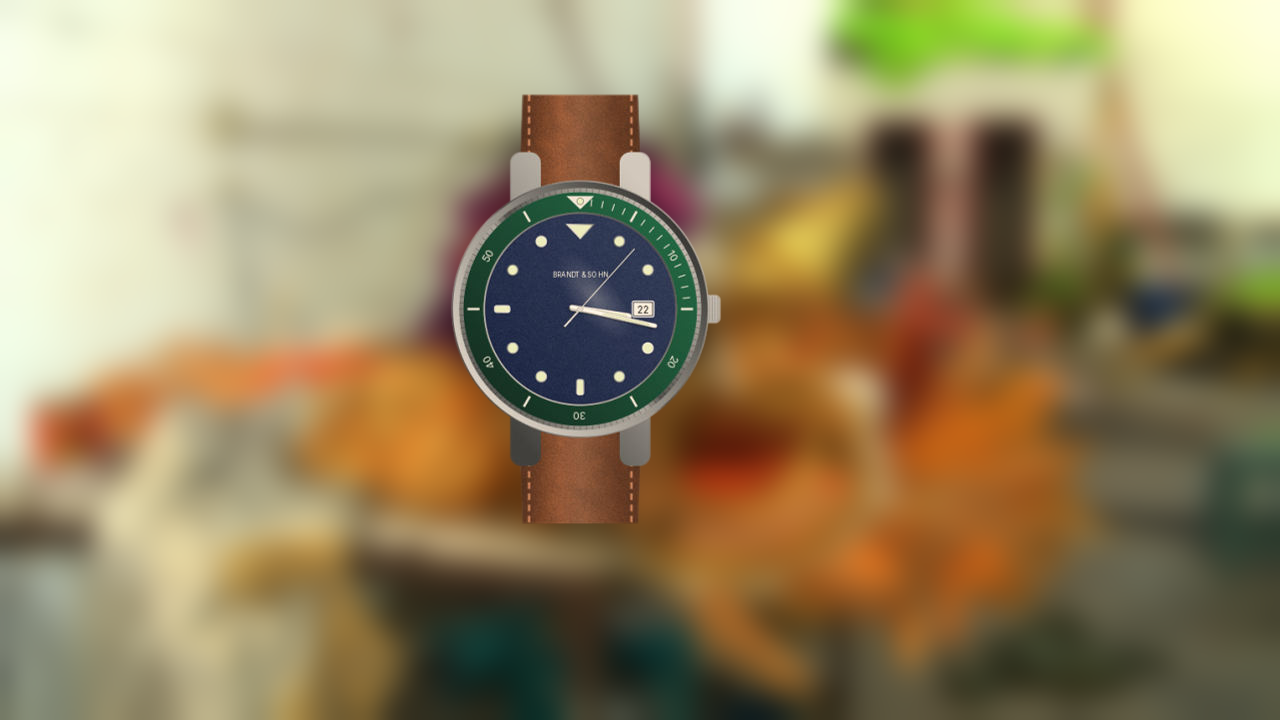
3h17m07s
